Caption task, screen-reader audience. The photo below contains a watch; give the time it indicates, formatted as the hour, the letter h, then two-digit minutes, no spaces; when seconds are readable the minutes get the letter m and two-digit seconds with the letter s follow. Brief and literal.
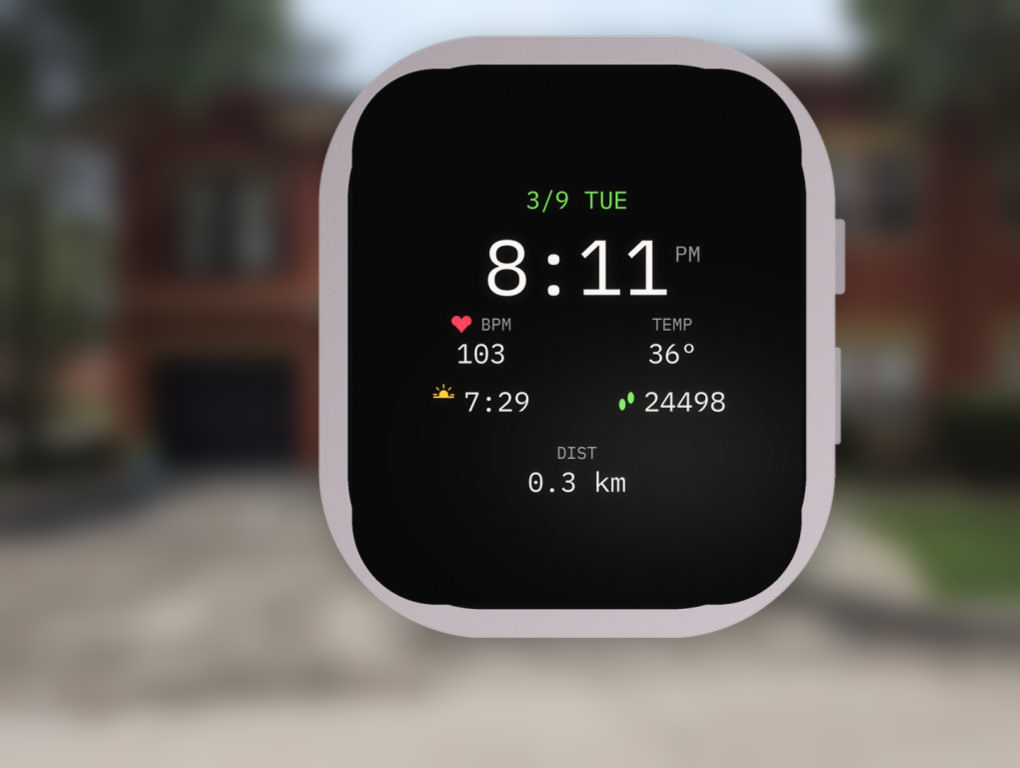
8h11
